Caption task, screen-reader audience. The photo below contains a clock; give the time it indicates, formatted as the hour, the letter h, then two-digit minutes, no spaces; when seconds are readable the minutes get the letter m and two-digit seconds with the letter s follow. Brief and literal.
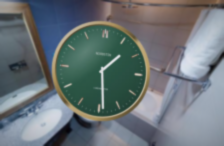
1h29
